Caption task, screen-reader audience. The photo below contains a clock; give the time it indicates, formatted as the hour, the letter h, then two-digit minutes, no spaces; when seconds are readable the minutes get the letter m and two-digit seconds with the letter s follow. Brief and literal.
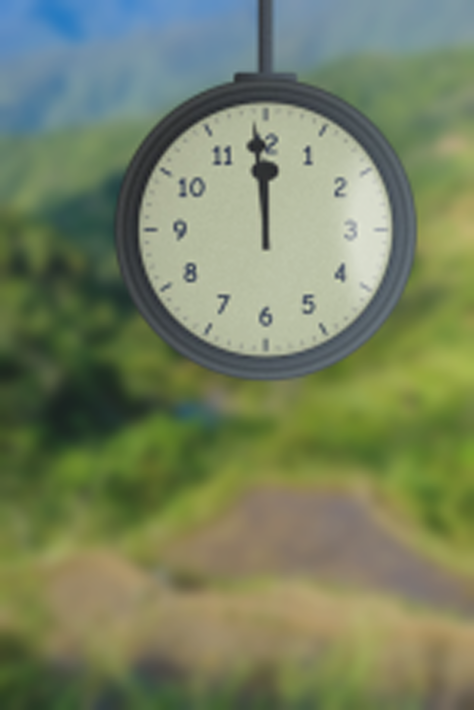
11h59
